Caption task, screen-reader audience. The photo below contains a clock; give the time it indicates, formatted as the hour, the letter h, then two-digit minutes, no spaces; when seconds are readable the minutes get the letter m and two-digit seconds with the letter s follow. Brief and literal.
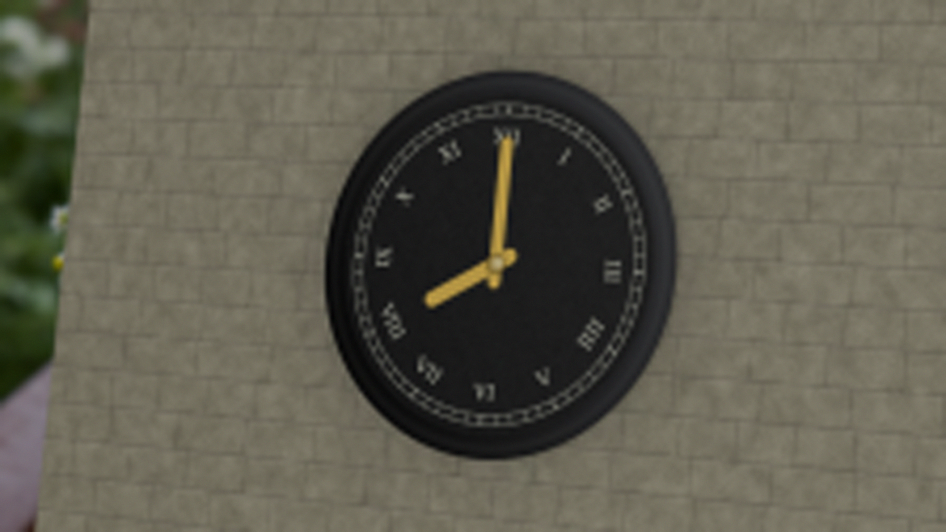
8h00
